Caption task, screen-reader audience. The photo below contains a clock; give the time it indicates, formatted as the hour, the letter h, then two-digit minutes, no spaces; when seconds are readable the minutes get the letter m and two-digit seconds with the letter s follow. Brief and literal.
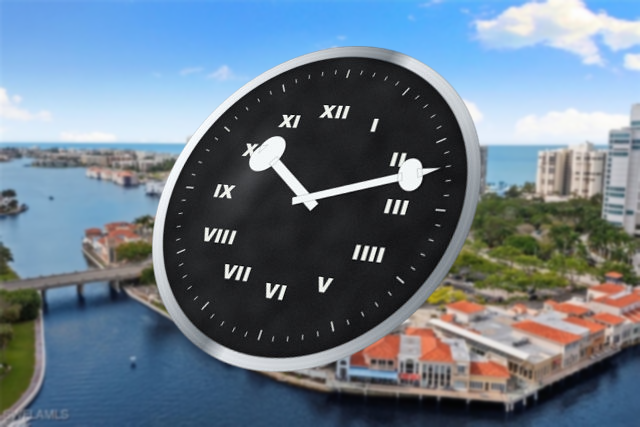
10h12
